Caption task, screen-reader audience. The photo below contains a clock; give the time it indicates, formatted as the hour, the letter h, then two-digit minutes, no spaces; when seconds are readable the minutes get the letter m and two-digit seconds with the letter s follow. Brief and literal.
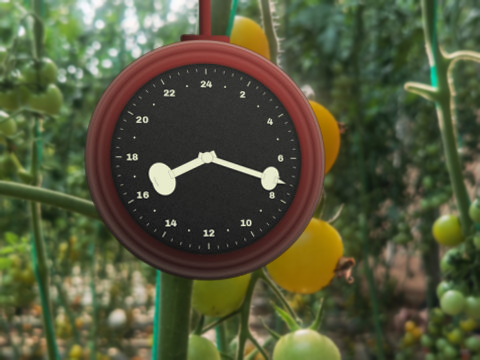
16h18
